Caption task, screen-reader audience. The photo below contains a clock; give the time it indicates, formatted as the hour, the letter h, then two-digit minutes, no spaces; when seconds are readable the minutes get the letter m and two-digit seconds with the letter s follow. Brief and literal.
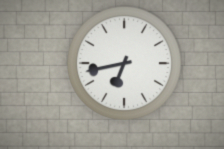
6h43
